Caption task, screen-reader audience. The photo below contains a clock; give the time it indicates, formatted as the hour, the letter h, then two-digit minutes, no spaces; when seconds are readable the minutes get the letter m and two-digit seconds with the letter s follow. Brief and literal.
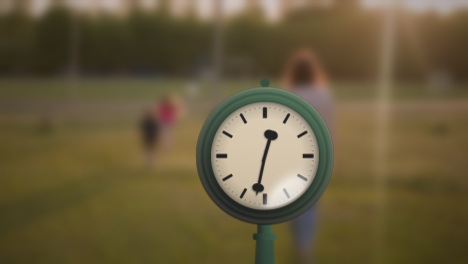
12h32
